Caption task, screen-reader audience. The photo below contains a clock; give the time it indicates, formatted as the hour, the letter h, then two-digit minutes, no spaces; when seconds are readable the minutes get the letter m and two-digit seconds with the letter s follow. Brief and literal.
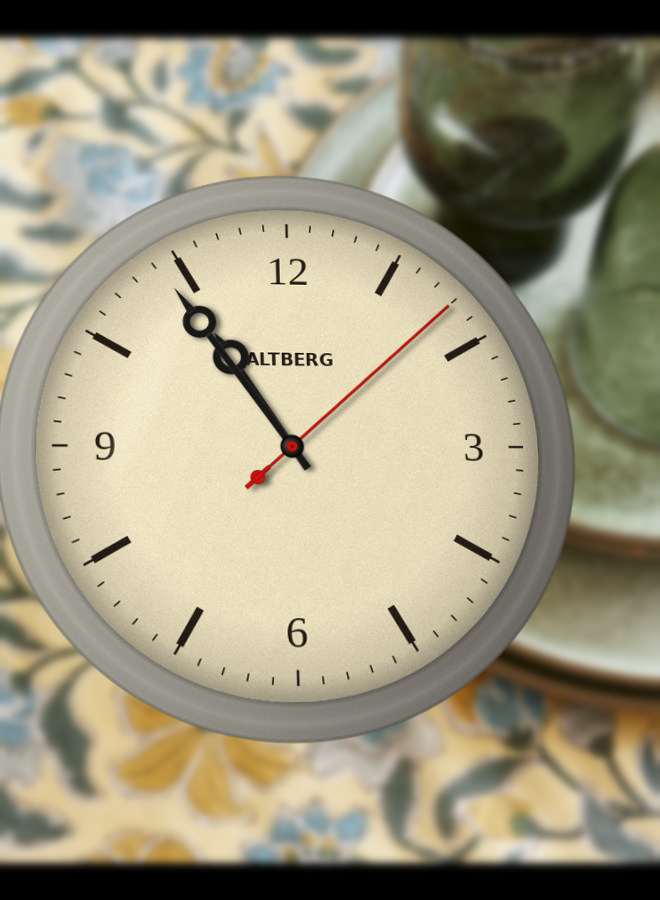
10h54m08s
